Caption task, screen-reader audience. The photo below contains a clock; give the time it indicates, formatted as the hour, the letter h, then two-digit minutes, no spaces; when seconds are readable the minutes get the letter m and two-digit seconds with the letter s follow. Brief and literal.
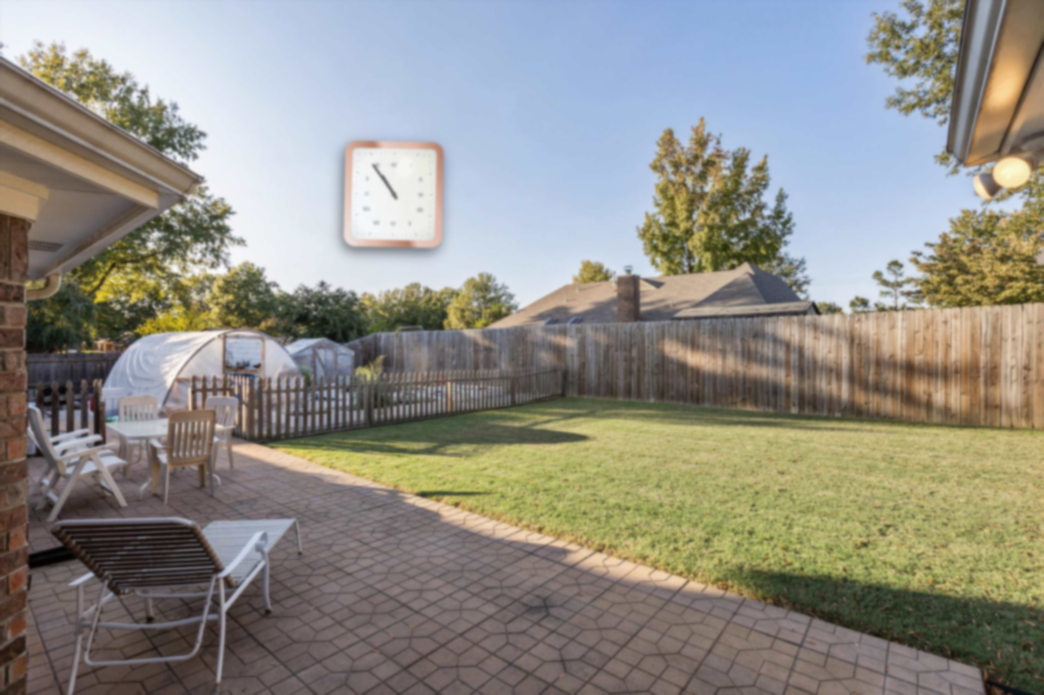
10h54
